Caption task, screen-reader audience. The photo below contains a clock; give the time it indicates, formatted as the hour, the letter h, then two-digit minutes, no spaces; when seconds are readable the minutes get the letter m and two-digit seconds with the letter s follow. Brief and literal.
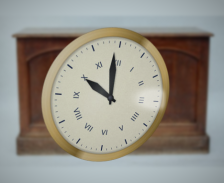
9h59
